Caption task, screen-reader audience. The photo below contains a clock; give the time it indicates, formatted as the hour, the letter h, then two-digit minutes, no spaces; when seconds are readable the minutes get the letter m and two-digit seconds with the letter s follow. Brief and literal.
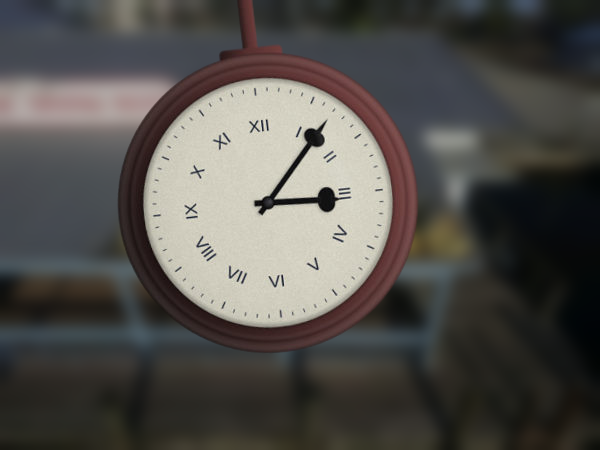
3h07
